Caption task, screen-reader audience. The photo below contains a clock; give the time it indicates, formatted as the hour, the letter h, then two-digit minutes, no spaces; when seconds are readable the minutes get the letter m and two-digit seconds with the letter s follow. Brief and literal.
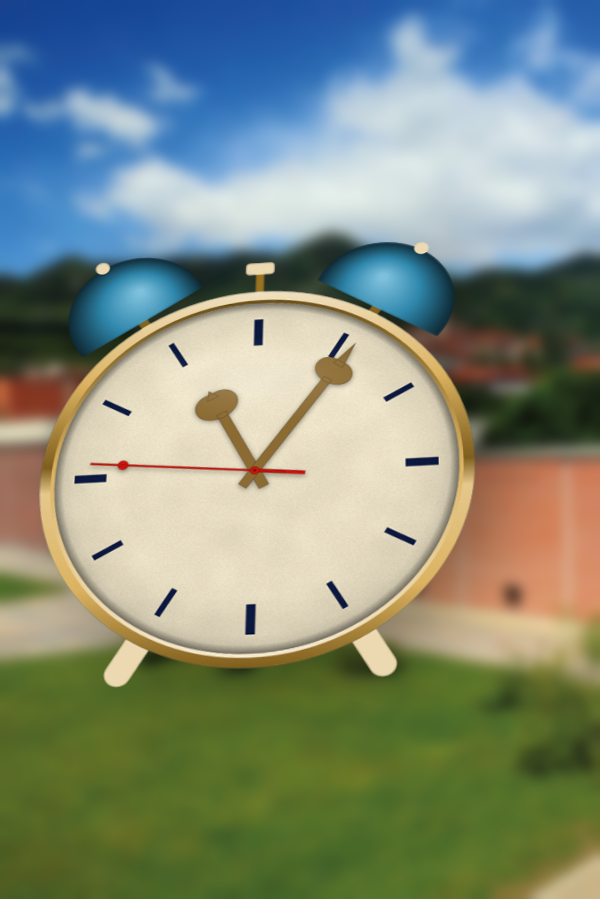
11h05m46s
